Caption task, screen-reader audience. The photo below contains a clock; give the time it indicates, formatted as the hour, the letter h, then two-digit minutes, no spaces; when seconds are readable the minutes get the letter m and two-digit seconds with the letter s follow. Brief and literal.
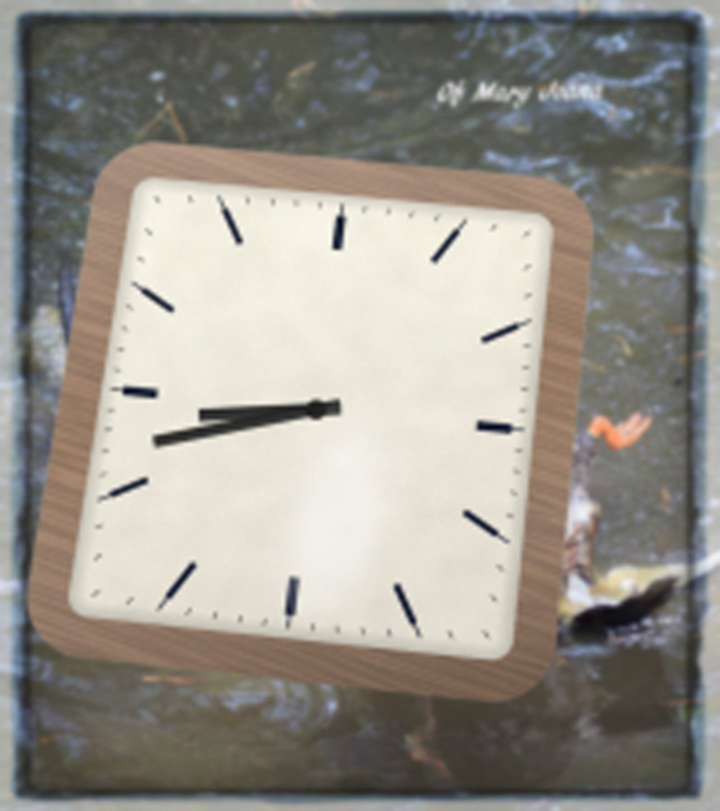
8h42
